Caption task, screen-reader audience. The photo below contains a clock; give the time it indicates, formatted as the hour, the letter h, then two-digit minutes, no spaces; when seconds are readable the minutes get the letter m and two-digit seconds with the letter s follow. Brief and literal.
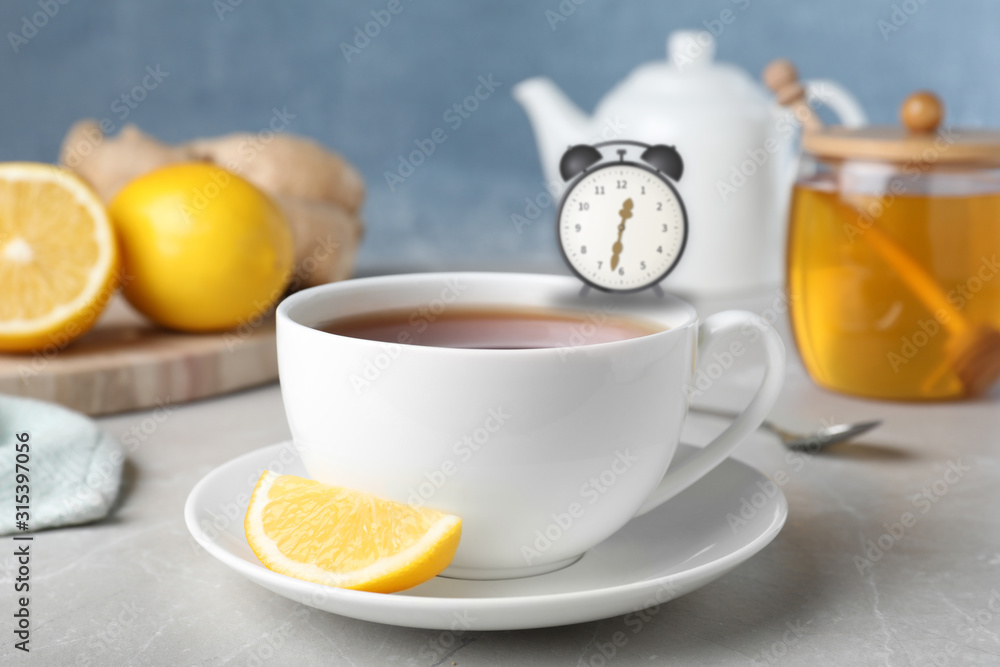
12h32
